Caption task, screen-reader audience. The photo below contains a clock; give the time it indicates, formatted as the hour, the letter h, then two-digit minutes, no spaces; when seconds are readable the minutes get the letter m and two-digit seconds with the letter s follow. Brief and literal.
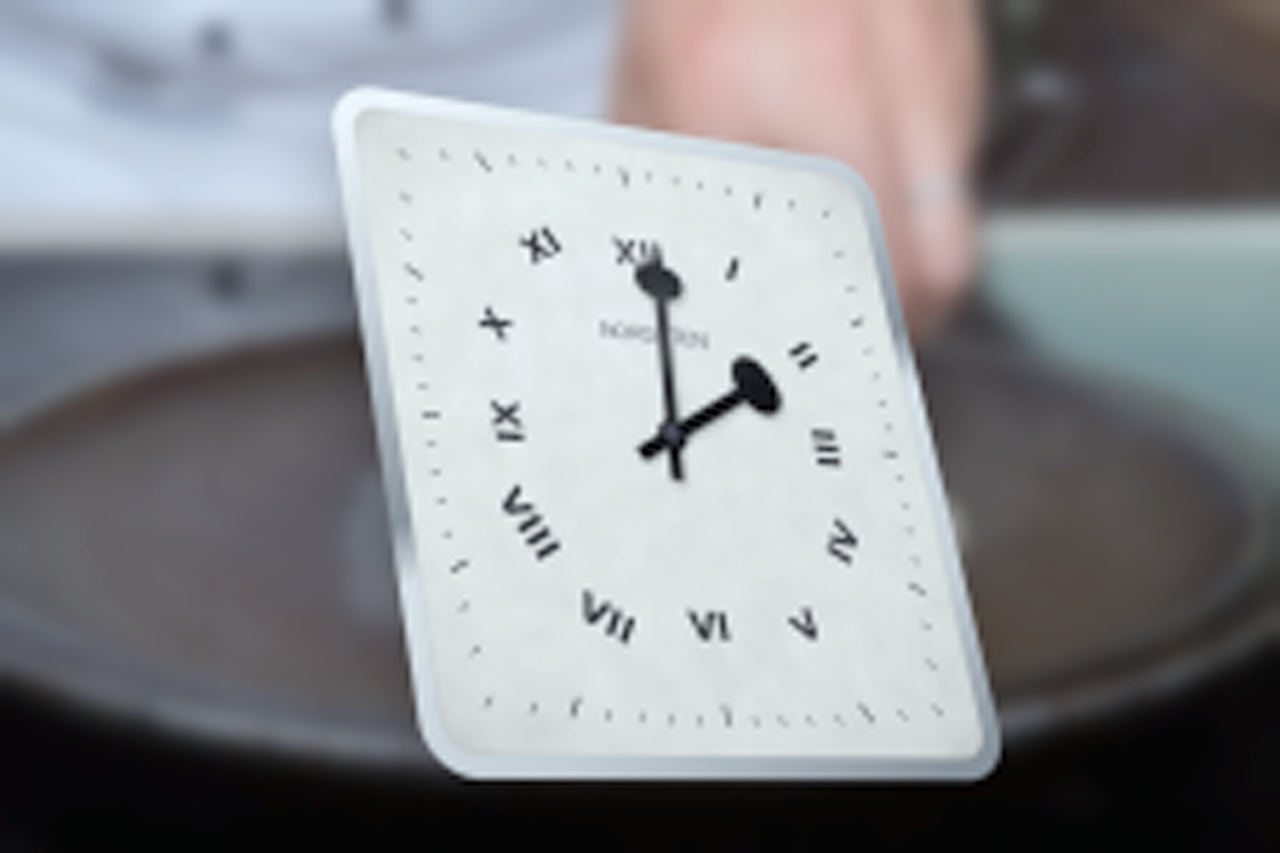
2h01
